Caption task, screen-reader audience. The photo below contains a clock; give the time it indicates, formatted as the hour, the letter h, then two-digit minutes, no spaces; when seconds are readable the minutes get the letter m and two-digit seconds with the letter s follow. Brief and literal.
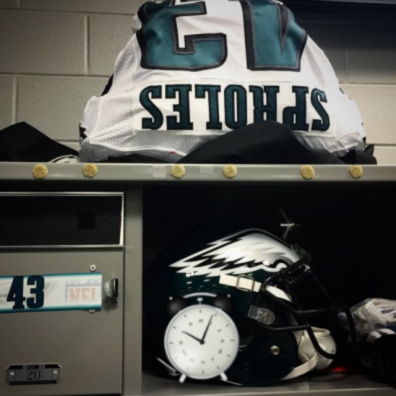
10h04
